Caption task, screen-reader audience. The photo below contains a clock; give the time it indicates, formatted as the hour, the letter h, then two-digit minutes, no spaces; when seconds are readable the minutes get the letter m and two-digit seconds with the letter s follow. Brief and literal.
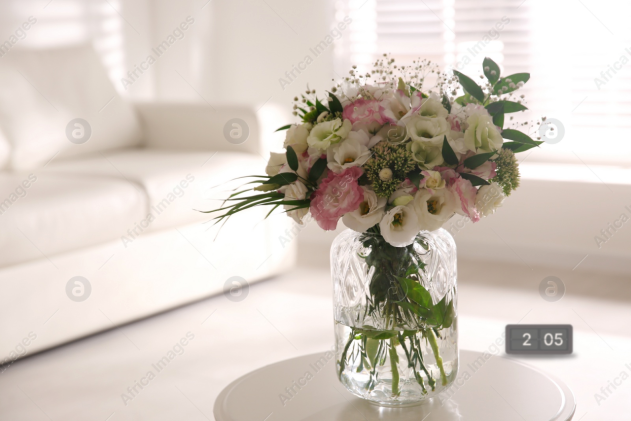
2h05
